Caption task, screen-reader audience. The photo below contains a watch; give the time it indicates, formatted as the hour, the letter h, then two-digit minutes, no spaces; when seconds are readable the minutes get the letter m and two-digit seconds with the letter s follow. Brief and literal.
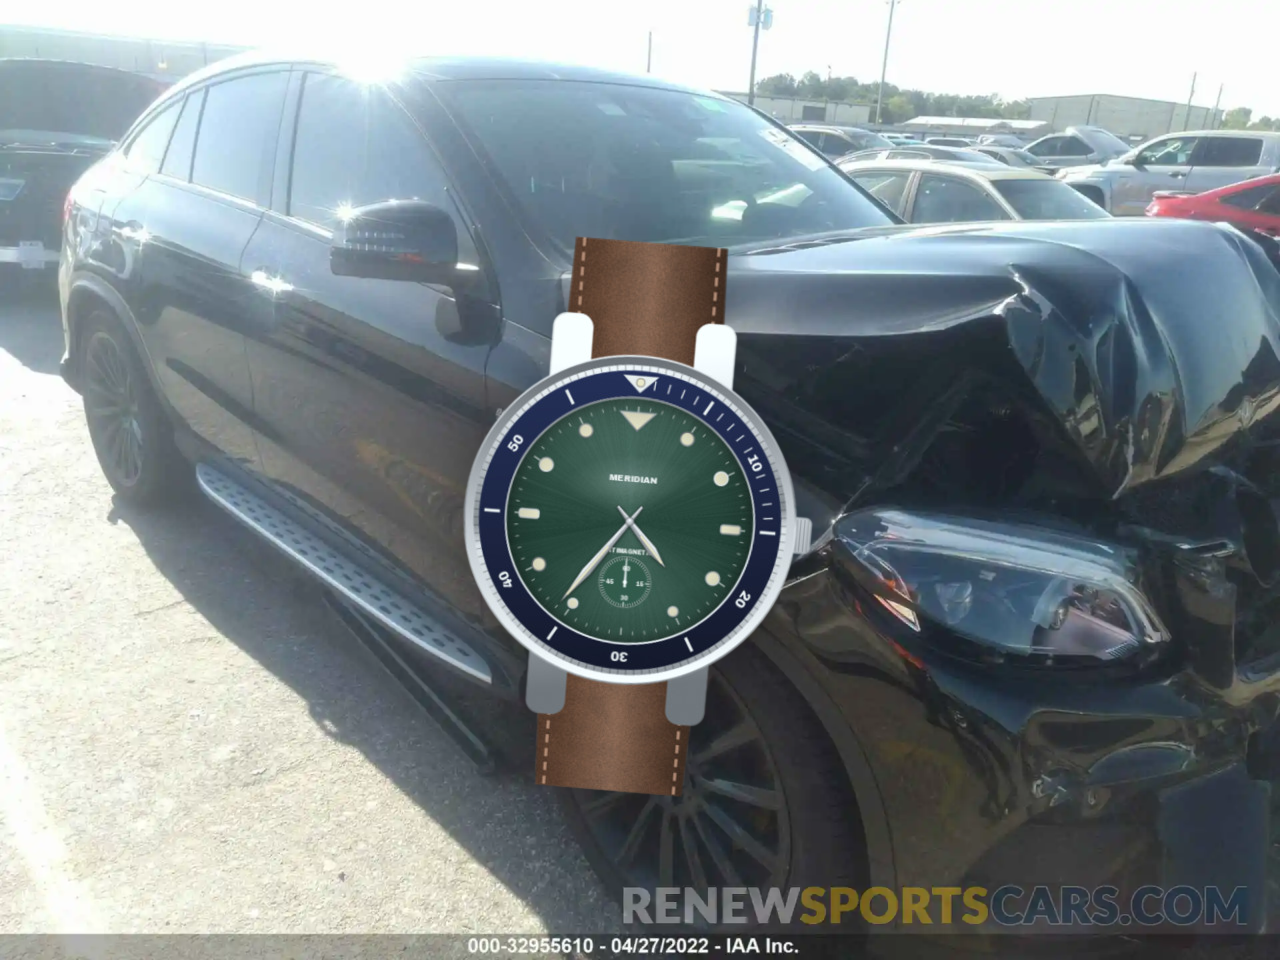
4h36
